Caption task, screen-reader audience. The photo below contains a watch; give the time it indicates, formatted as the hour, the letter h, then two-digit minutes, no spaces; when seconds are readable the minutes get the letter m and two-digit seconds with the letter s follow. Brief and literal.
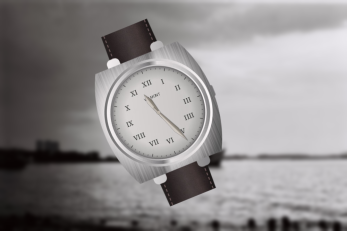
11h26
